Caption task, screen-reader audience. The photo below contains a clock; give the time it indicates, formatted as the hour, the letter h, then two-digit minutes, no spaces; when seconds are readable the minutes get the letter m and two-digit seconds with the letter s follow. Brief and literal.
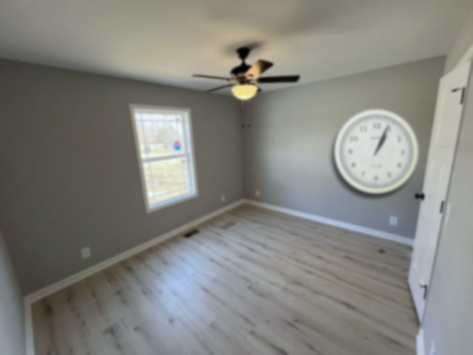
1h04
